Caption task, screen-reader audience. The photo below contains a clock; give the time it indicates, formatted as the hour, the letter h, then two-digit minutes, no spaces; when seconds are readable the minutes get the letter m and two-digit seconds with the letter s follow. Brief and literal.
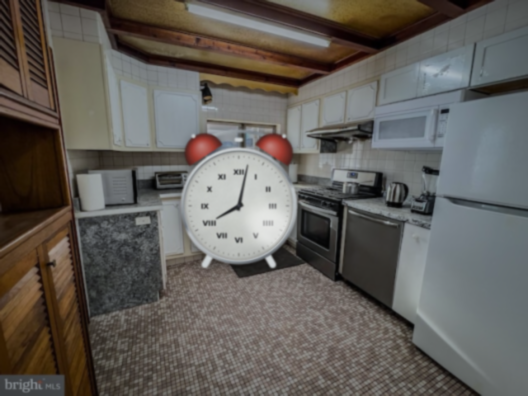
8h02
